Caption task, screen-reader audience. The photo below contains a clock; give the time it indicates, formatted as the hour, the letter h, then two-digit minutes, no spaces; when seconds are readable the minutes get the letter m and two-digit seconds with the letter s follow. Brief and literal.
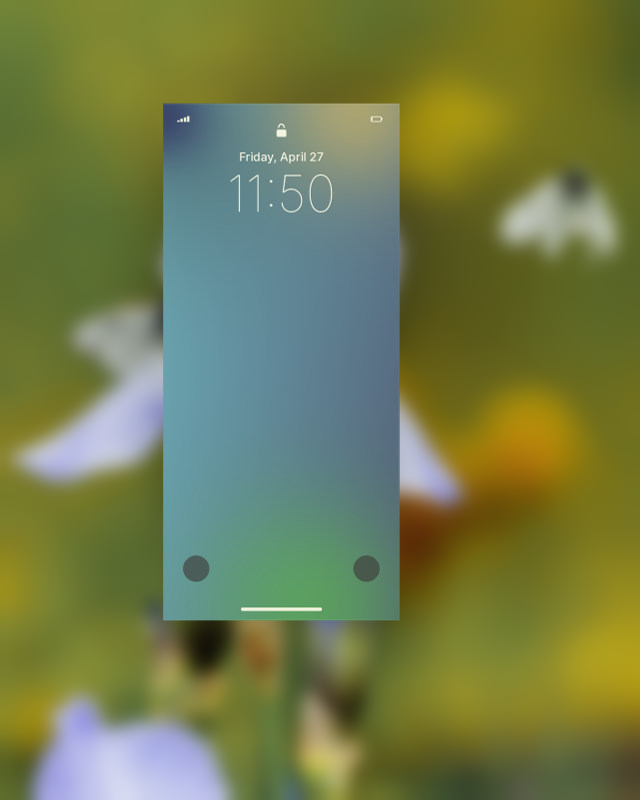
11h50
